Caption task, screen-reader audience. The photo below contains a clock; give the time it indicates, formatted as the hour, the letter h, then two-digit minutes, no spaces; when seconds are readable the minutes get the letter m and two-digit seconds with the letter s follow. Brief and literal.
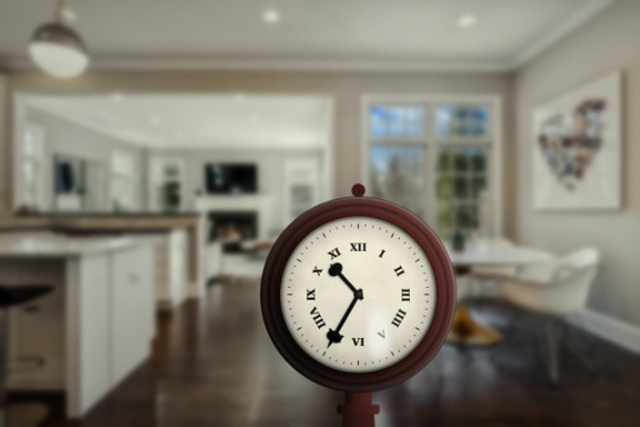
10h35
